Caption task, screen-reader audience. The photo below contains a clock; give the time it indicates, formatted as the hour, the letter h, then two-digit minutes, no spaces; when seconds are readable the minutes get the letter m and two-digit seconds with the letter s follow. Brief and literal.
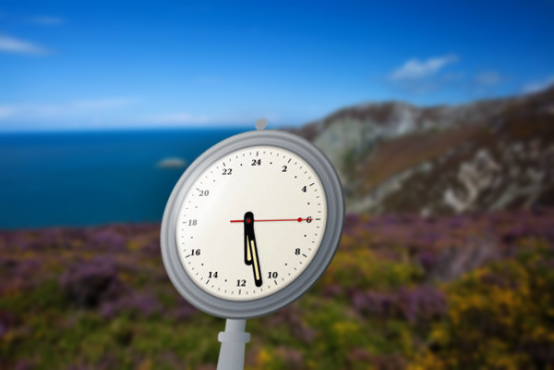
11h27m15s
